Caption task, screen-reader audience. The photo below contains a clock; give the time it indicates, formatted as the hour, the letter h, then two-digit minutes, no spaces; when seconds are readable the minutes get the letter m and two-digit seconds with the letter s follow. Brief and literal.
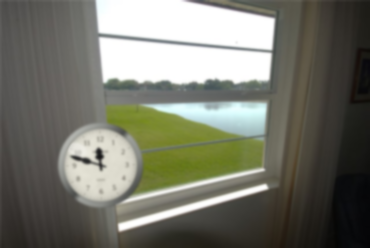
11h48
